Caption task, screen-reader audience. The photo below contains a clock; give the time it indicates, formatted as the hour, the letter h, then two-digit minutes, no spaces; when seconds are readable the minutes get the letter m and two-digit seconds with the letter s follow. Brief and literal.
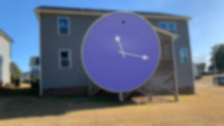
11h17
